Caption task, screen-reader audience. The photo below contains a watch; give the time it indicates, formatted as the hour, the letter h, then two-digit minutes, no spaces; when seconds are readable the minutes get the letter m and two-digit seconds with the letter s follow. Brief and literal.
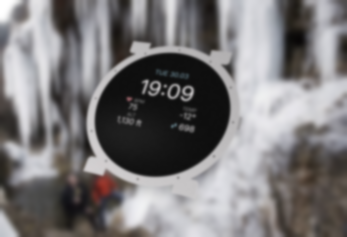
19h09
